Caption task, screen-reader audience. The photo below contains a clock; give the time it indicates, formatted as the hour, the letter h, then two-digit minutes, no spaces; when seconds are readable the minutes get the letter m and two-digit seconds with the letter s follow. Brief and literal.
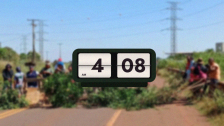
4h08
